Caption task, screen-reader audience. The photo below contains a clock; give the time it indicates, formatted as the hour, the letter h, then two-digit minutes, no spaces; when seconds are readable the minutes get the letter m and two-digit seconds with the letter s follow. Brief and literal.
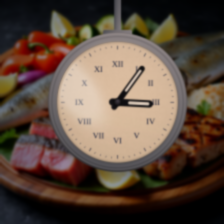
3h06
